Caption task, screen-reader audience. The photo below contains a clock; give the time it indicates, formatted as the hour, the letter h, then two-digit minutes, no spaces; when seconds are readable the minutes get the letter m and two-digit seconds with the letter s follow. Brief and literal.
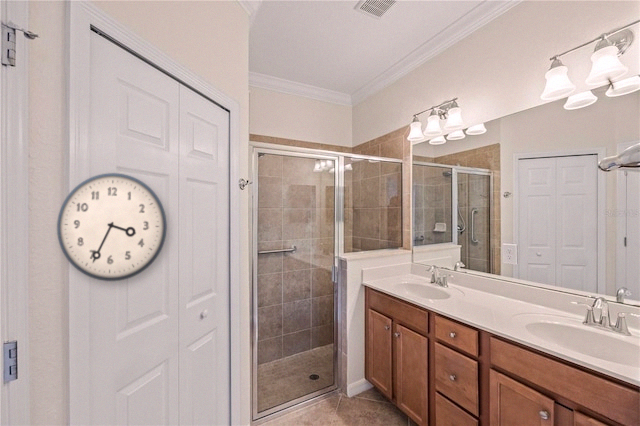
3h34
